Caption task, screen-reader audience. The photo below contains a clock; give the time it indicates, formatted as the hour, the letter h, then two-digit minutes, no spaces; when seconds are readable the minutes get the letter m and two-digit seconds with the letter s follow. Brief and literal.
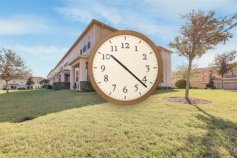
10h22
